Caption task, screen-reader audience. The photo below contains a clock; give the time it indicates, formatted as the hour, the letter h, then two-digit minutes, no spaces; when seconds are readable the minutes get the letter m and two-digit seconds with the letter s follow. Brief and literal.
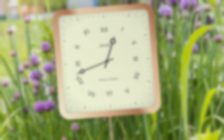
12h42
